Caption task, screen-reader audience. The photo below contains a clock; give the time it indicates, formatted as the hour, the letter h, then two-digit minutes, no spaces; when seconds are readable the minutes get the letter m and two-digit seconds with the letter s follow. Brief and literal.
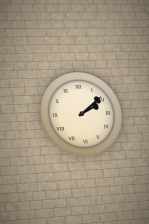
2h09
